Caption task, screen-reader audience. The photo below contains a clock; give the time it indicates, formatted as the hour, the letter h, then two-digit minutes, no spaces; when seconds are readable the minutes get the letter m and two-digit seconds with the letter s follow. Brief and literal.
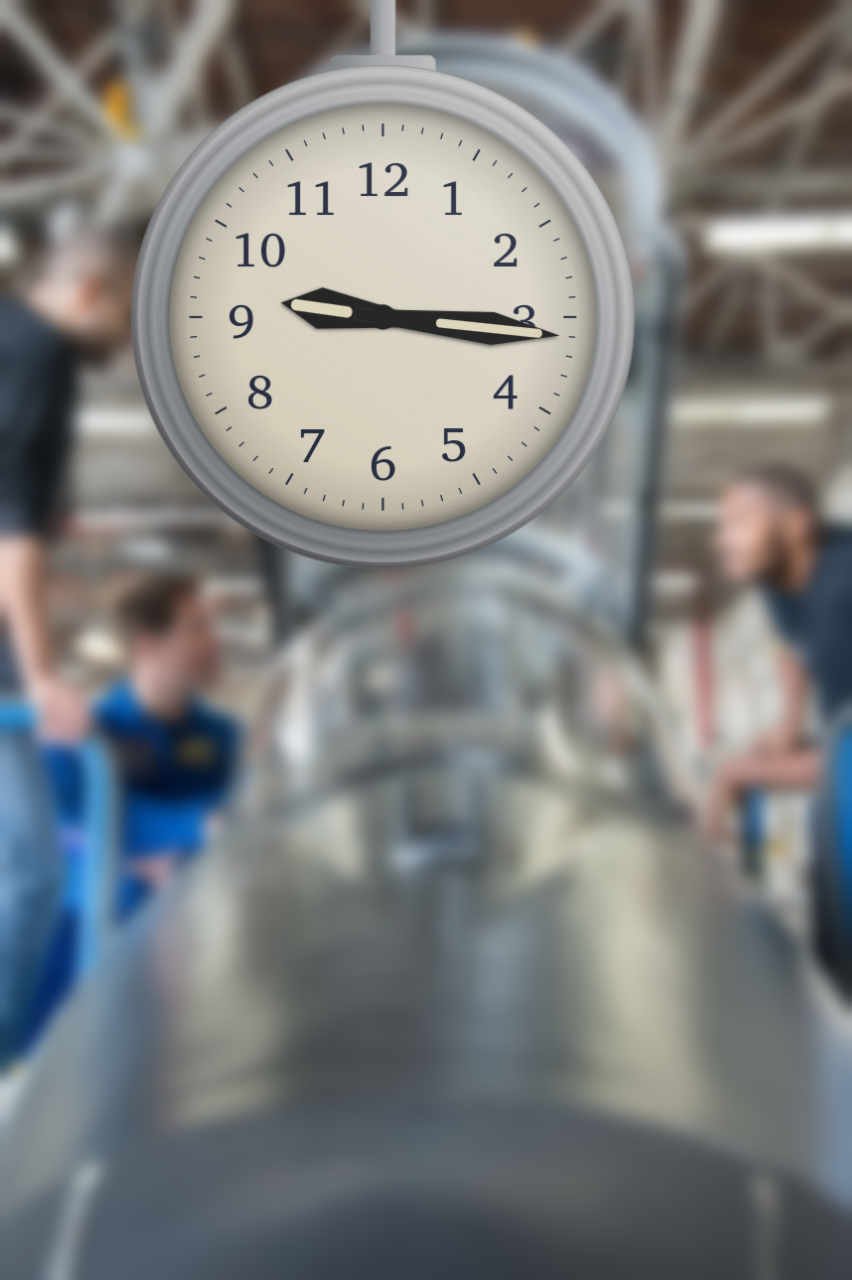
9h16
